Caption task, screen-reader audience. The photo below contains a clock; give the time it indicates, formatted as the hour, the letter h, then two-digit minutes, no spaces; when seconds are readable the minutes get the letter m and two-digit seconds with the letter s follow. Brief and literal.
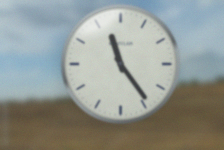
11h24
